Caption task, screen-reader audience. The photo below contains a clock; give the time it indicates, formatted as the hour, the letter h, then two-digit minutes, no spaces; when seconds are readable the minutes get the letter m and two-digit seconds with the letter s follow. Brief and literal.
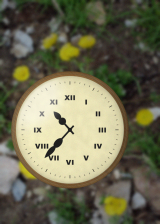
10h37
